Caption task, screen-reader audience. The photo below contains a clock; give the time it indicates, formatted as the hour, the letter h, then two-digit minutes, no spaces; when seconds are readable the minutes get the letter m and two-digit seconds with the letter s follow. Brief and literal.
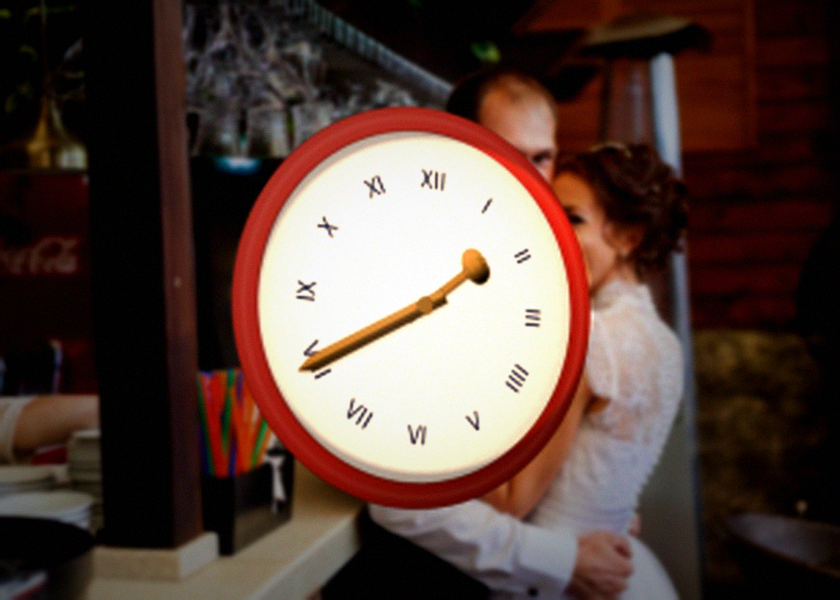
1h40
